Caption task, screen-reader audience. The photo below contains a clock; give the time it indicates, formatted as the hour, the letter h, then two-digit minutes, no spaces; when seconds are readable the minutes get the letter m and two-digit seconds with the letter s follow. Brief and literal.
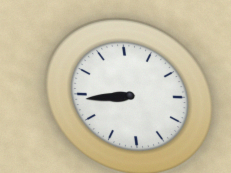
8h44
